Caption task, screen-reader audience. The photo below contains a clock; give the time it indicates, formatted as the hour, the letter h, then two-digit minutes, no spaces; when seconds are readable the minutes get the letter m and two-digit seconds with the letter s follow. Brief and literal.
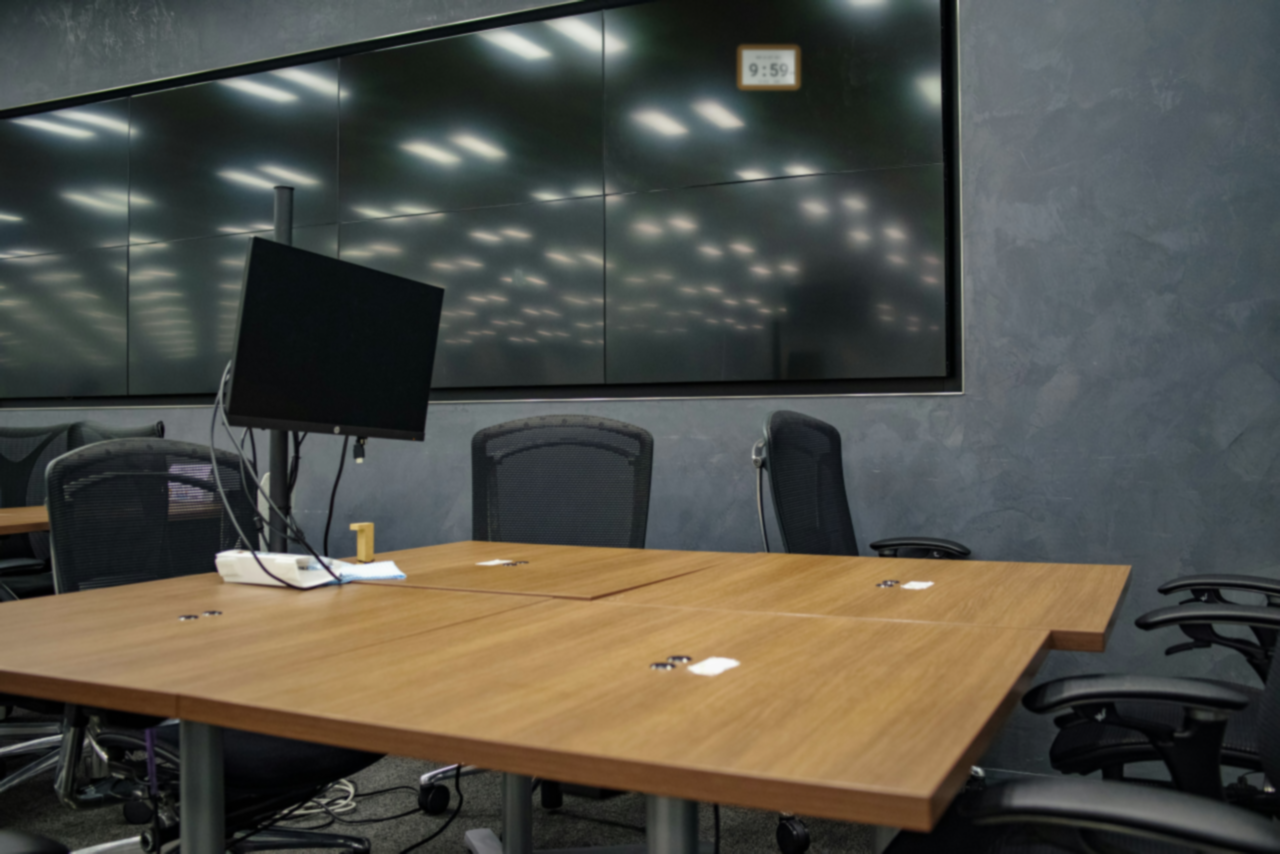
9h59
